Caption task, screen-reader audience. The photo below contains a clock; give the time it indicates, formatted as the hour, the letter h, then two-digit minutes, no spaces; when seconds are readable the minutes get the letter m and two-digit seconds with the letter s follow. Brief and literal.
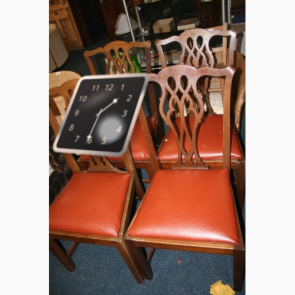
1h31
